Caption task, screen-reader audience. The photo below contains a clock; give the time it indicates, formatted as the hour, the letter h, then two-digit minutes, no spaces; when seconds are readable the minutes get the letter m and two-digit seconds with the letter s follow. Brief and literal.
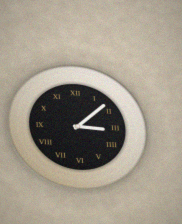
3h08
